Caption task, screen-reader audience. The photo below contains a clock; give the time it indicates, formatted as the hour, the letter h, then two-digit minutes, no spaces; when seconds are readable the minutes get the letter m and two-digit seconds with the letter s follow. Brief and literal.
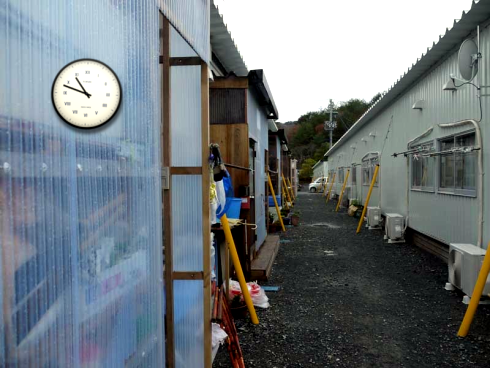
10h48
